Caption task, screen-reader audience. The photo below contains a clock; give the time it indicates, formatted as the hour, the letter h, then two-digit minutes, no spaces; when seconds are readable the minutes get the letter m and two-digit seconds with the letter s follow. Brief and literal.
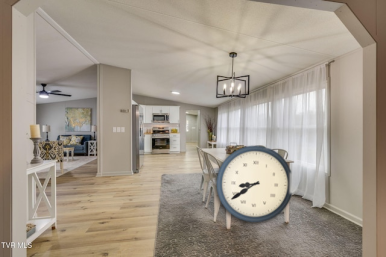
8h39
